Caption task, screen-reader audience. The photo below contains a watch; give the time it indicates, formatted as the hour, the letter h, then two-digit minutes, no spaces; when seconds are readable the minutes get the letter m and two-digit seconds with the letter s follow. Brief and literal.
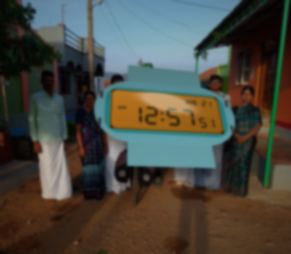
12h57
